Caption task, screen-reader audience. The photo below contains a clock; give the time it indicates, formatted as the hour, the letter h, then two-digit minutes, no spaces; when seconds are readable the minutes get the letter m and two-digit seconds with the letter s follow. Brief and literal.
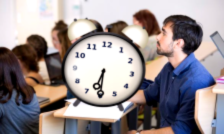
6h30
